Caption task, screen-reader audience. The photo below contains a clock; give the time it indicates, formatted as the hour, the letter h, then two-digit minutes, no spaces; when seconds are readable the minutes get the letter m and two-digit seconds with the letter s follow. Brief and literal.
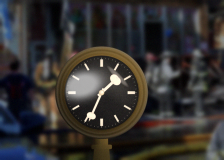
1h34
